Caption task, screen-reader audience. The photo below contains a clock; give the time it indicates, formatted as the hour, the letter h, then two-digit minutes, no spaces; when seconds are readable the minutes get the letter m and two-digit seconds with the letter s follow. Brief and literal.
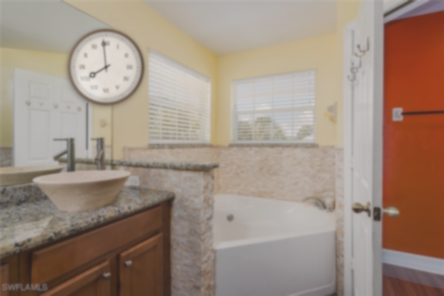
7h59
